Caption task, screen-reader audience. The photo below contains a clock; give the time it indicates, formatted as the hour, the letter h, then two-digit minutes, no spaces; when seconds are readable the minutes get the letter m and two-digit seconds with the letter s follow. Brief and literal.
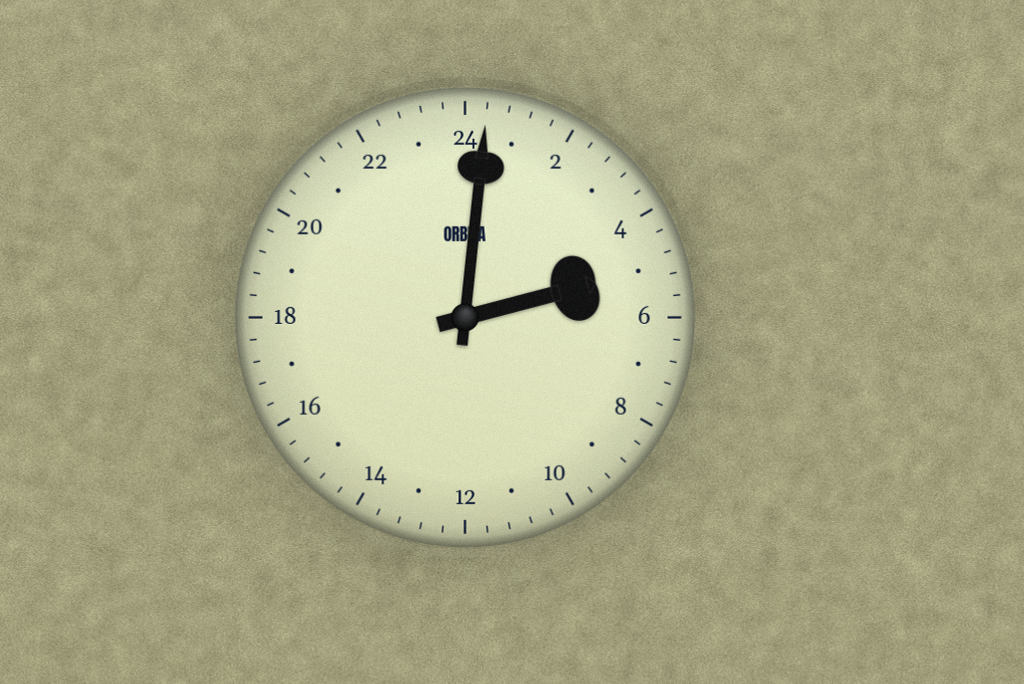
5h01
